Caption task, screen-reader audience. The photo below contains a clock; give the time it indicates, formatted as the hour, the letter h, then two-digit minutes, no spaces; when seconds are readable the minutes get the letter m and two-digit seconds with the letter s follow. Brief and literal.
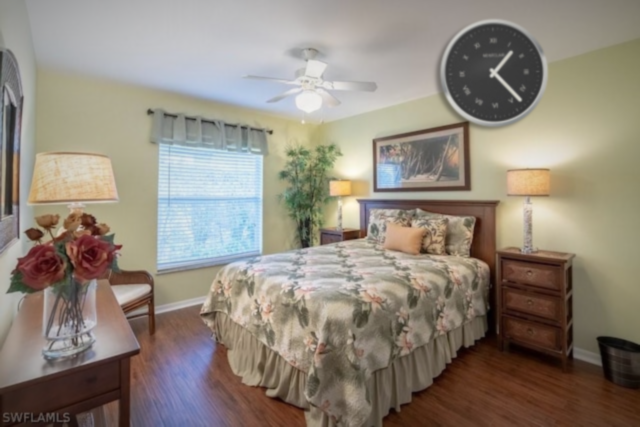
1h23
